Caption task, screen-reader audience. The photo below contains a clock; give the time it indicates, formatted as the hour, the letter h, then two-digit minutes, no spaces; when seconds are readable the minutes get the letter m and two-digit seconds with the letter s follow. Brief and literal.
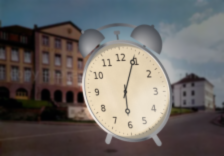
6h04
